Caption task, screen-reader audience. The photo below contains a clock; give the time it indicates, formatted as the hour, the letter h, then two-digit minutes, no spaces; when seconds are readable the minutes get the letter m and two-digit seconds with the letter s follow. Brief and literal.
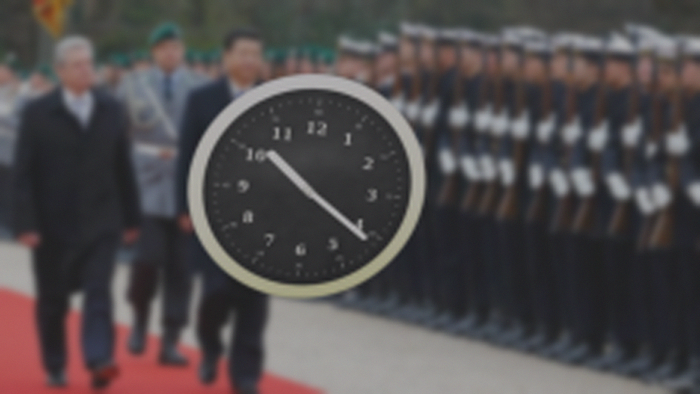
10h21
